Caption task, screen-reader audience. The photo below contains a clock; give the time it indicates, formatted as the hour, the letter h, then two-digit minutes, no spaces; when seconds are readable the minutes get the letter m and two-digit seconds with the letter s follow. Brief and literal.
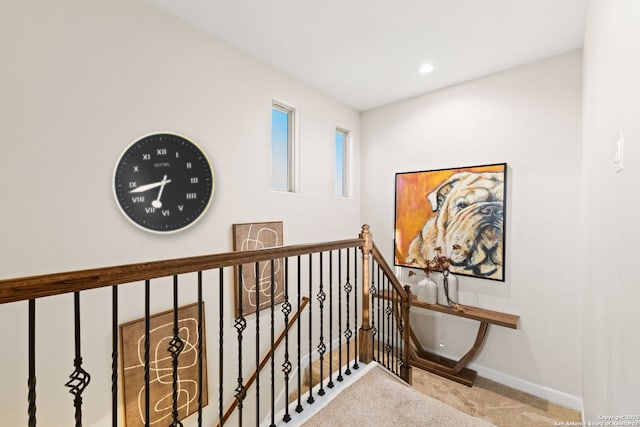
6h43
